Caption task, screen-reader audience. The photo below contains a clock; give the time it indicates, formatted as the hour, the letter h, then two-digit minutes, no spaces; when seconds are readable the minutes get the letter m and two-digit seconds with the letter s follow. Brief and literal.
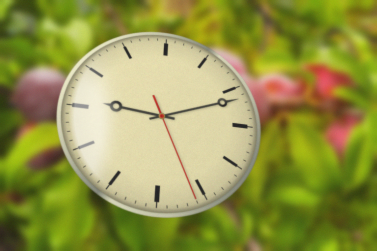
9h11m26s
